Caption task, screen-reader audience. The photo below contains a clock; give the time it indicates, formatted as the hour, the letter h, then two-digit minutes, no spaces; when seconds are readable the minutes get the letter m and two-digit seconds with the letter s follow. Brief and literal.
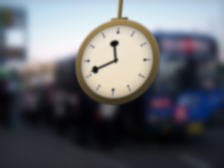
11h41
